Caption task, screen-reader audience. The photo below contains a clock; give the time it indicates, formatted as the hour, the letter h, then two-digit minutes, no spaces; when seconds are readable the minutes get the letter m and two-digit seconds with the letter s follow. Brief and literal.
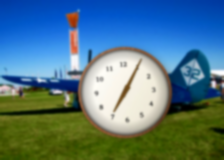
7h05
